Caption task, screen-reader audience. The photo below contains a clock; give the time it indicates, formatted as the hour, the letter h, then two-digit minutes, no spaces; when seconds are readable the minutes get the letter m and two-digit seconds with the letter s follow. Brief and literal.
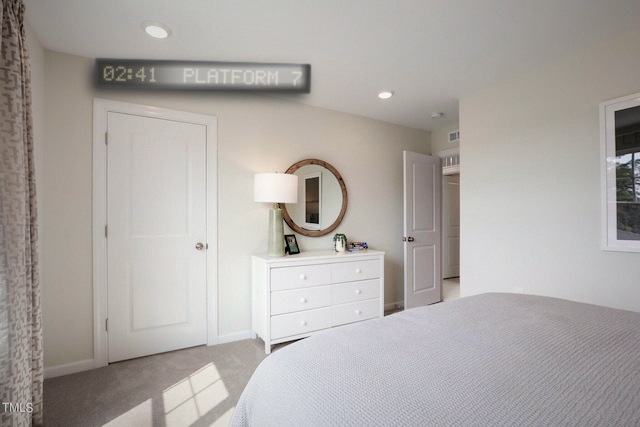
2h41
